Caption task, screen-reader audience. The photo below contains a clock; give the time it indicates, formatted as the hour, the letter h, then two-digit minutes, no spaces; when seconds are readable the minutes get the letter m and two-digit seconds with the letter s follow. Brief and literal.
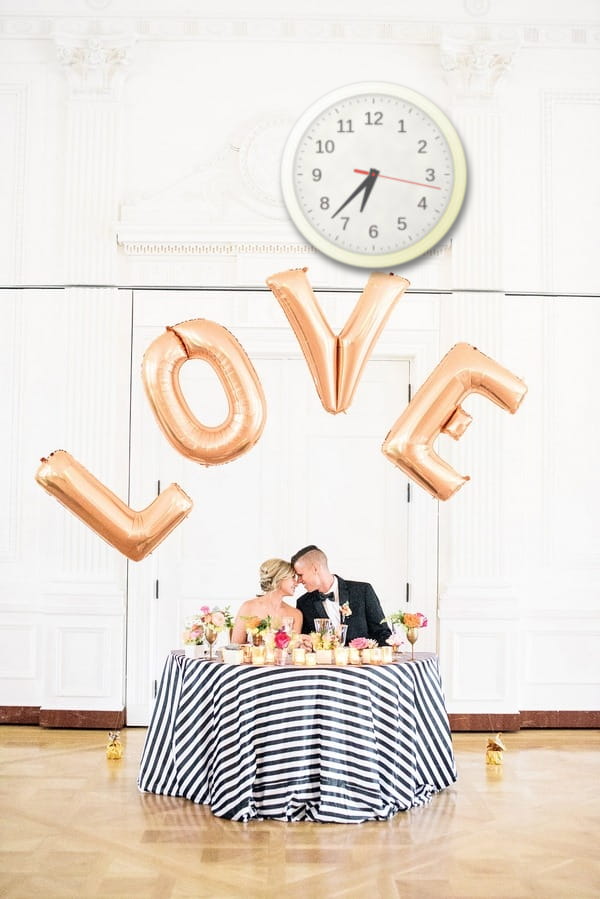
6h37m17s
